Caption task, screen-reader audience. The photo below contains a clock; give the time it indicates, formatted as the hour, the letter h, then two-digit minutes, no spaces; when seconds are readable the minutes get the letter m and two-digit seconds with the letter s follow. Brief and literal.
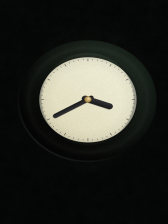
3h40
